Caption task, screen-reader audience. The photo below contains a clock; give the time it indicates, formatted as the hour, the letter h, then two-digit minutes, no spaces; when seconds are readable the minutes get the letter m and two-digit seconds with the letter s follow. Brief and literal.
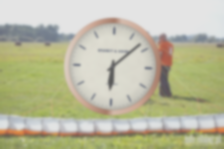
6h08
